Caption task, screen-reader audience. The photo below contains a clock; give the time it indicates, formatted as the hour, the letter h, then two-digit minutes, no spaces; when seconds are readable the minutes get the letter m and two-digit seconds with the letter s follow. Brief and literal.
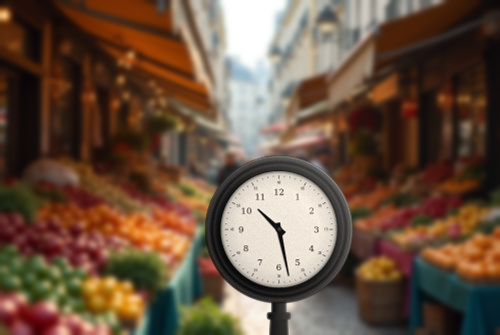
10h28
